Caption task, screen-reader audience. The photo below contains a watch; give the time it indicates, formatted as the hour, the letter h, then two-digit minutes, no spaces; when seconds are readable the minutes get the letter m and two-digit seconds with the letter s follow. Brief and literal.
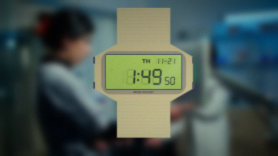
1h49
